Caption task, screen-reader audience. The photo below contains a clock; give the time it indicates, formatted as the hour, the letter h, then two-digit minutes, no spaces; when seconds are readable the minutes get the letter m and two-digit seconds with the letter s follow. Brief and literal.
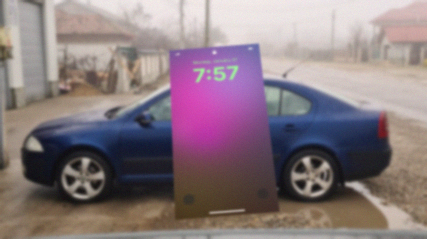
7h57
